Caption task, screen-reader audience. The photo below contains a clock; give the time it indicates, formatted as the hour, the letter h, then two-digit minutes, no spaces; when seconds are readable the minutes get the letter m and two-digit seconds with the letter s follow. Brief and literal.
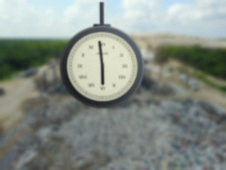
5h59
